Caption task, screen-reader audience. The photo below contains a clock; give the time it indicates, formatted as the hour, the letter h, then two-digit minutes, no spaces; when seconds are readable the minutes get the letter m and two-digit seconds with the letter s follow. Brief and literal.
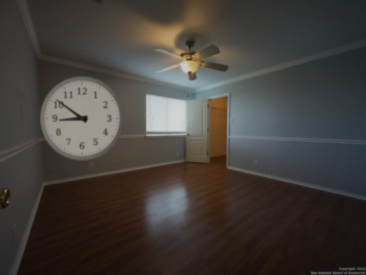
8h51
